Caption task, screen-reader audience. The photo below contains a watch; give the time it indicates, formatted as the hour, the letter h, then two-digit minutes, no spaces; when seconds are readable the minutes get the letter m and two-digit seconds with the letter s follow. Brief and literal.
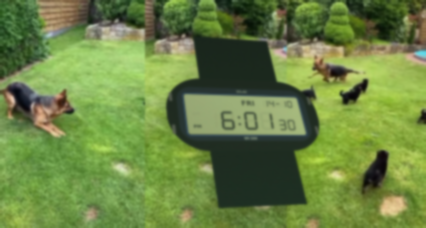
6h01
